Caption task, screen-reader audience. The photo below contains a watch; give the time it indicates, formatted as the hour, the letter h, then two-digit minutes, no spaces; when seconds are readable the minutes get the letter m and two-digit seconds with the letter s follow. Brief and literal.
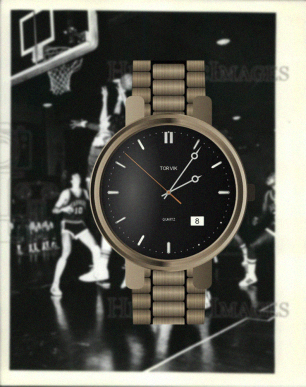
2h05m52s
